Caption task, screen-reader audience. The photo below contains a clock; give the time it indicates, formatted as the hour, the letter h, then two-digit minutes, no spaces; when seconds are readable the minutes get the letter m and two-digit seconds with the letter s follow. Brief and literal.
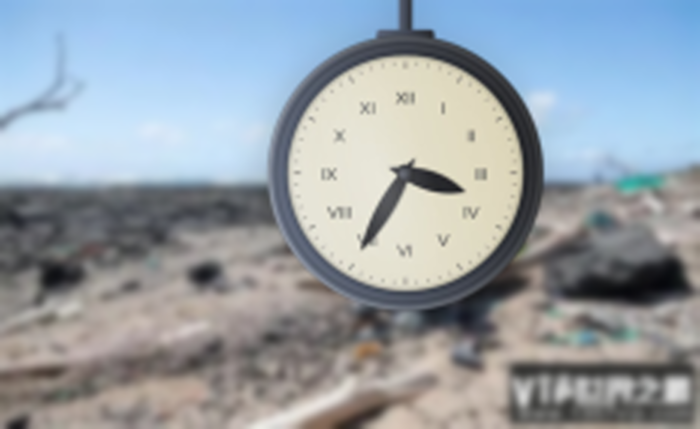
3h35
